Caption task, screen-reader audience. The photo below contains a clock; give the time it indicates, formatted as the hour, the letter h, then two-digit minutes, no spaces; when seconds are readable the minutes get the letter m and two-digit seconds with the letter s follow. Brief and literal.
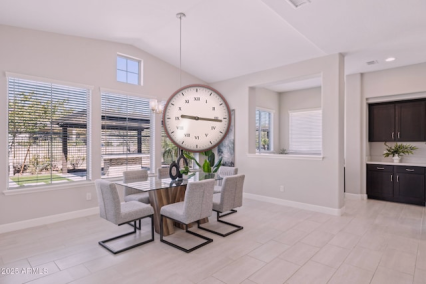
9h16
